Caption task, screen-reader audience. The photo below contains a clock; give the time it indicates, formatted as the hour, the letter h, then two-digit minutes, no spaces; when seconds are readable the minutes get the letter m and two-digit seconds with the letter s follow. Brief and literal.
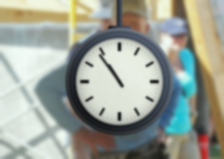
10h54
